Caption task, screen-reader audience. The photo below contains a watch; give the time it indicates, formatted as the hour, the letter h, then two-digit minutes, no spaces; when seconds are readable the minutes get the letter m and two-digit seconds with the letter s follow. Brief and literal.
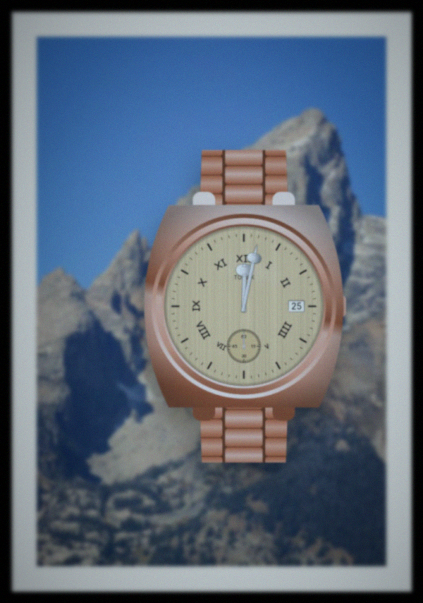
12h02
